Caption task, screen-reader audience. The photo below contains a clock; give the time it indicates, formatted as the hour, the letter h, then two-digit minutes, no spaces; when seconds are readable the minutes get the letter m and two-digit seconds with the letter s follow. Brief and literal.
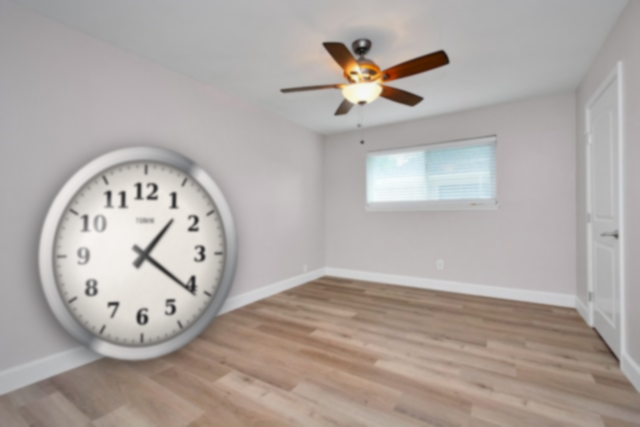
1h21
